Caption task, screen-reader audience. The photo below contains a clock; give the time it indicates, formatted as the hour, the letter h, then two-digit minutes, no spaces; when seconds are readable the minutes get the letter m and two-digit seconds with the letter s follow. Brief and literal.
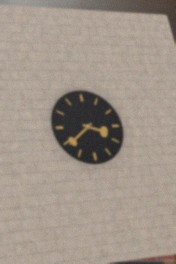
3h39
